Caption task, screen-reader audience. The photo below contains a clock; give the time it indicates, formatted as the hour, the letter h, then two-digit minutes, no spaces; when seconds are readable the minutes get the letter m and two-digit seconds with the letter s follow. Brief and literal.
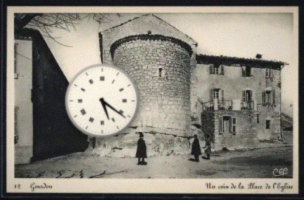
5h21
